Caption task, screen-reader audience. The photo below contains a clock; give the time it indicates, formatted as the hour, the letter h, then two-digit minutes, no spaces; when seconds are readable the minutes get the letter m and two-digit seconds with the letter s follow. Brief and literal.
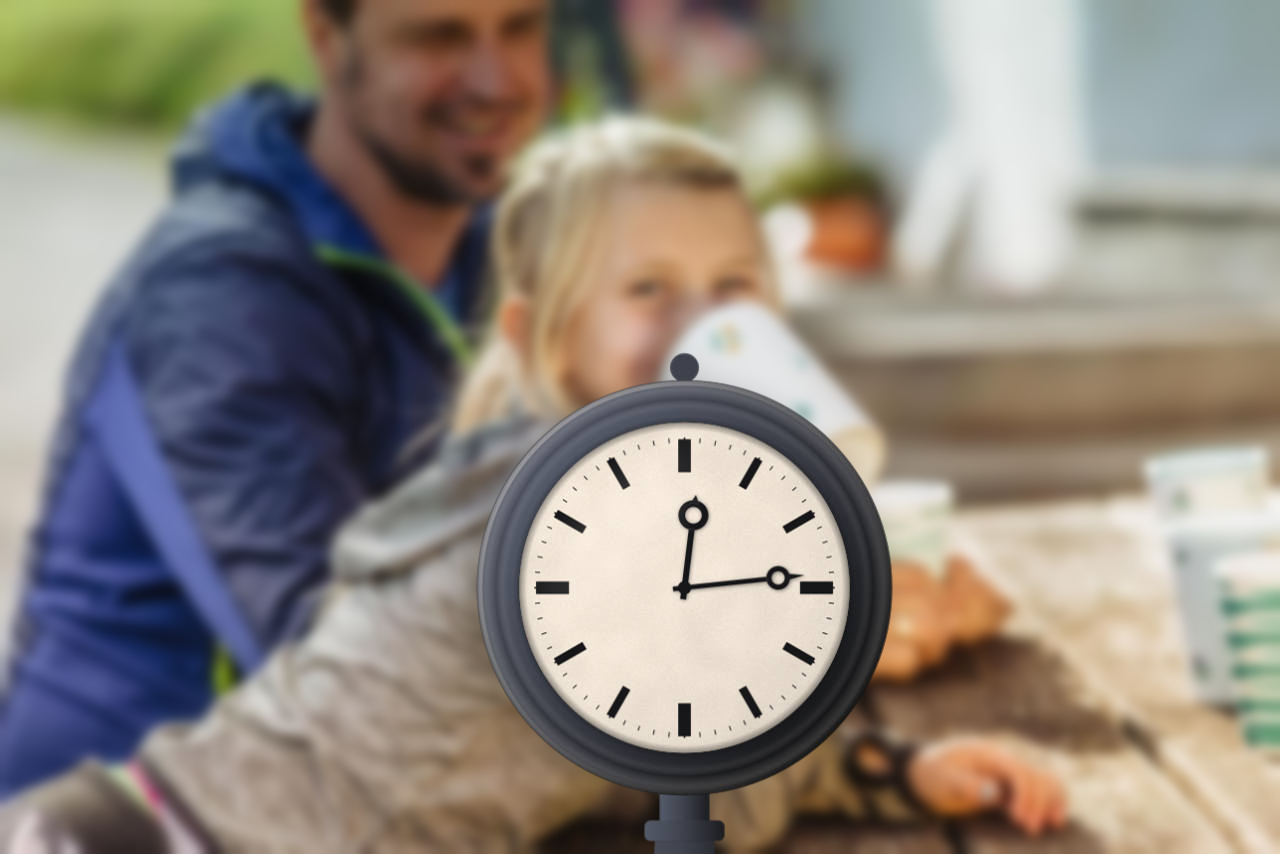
12h14
